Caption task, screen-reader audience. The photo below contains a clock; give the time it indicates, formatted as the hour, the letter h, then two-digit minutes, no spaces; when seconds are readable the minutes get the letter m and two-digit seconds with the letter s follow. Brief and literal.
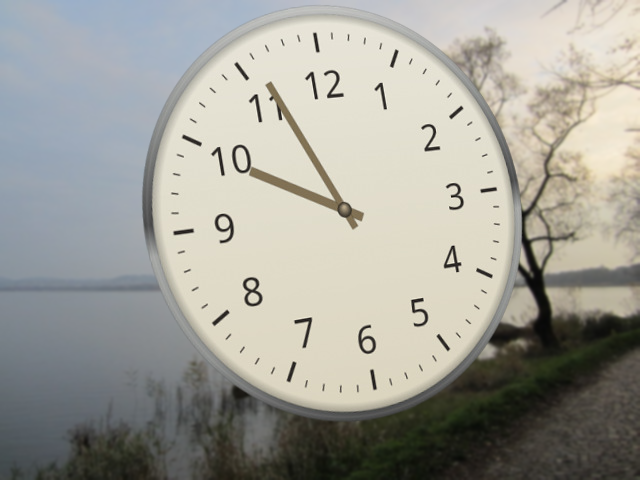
9h56
